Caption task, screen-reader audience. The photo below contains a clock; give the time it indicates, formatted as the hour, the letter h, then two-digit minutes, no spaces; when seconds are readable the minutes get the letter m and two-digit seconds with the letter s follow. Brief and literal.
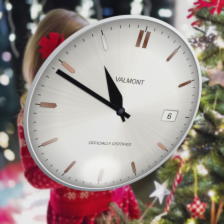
10h49
